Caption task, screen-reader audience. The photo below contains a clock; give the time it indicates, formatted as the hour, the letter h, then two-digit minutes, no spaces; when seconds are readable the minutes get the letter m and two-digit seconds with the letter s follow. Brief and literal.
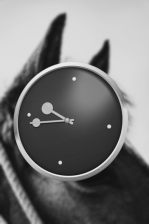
9h43
